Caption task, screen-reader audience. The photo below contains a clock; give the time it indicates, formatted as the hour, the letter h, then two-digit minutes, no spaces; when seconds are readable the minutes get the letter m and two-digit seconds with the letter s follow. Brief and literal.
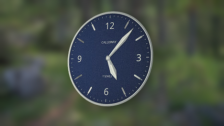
5h07
